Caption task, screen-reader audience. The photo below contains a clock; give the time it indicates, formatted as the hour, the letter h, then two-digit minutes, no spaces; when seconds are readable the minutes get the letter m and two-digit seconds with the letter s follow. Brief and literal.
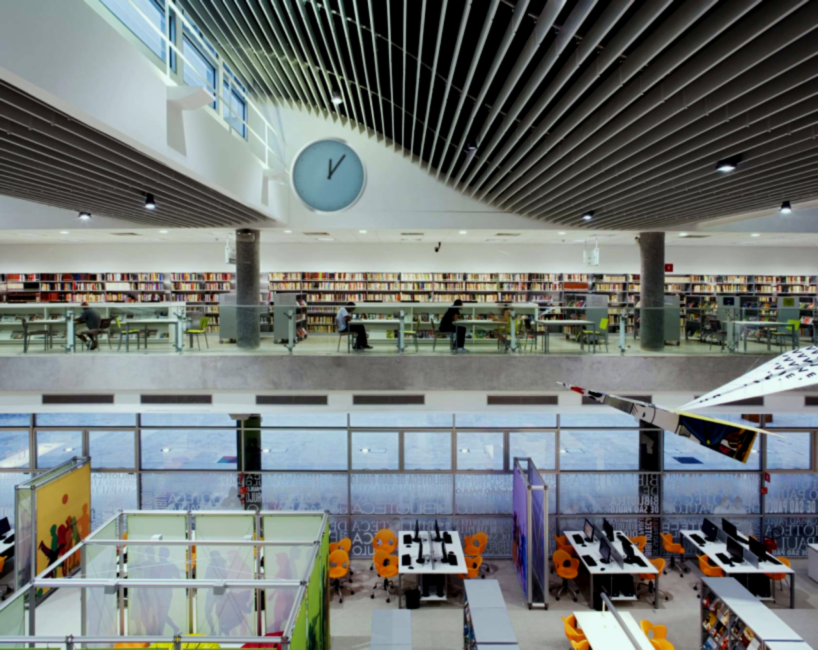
12h06
